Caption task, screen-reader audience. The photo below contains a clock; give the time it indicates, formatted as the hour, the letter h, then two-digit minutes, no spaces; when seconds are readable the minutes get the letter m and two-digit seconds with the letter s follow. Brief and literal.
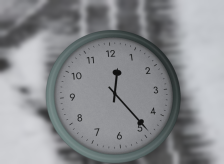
12h24
